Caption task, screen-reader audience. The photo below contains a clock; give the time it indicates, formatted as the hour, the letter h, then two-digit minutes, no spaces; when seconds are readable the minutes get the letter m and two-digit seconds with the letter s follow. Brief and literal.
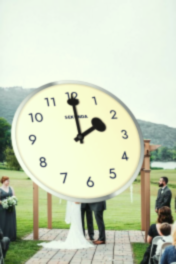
2h00
